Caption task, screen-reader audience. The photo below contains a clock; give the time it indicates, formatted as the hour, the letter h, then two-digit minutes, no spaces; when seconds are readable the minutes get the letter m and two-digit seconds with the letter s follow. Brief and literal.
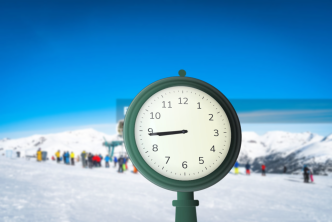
8h44
